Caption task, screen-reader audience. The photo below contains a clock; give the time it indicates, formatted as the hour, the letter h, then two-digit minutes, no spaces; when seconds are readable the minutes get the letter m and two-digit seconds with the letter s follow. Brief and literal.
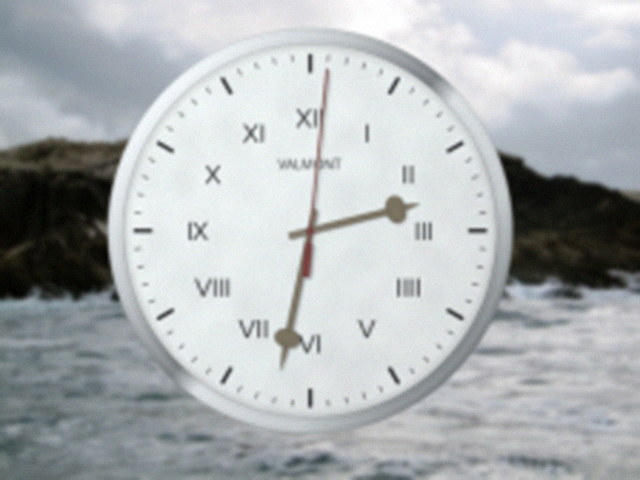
2h32m01s
